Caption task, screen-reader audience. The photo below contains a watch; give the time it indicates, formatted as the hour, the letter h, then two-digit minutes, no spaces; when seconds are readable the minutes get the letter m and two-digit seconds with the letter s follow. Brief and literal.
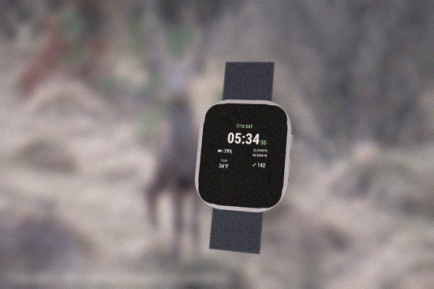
5h34
